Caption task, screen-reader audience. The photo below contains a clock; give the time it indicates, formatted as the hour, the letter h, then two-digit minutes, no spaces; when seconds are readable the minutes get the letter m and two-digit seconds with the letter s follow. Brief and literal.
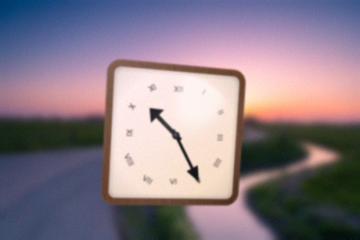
10h25
